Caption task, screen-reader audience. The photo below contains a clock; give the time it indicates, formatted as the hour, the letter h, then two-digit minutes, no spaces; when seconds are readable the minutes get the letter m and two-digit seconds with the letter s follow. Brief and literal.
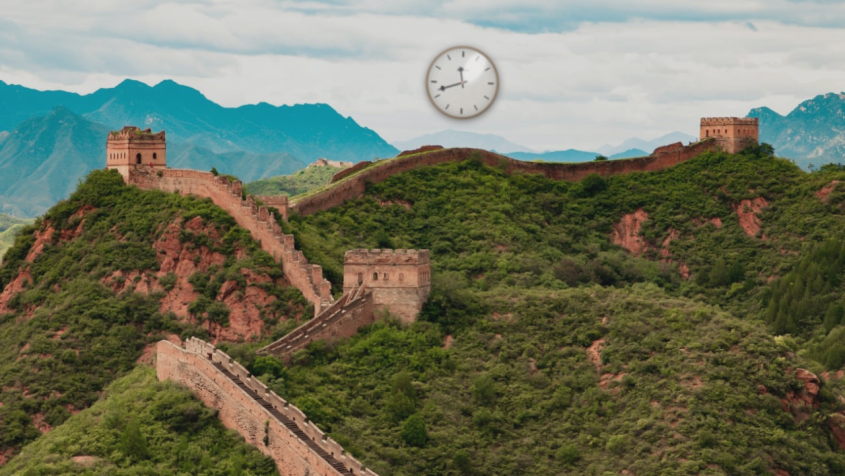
11h42
